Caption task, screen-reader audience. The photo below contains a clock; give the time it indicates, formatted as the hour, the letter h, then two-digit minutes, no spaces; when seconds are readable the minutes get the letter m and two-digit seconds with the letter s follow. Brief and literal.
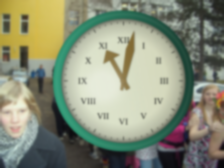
11h02
